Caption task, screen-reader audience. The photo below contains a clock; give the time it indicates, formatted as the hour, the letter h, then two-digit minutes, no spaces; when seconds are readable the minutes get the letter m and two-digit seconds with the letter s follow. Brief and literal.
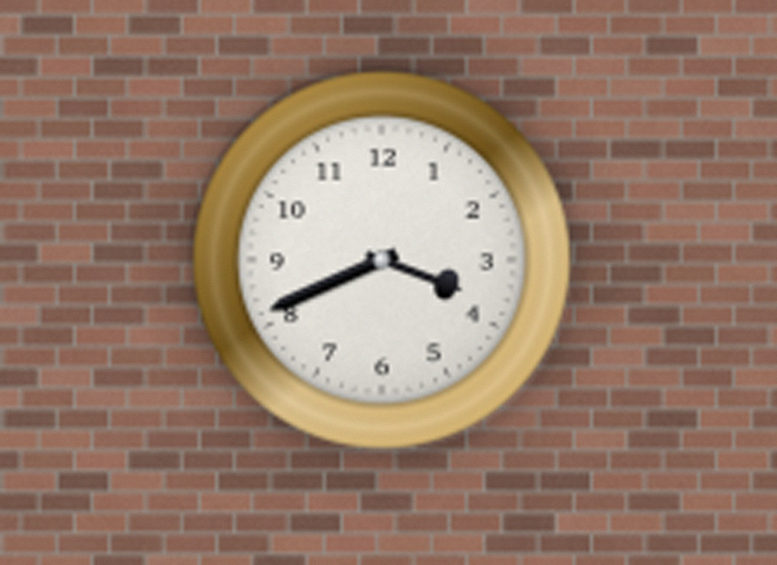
3h41
